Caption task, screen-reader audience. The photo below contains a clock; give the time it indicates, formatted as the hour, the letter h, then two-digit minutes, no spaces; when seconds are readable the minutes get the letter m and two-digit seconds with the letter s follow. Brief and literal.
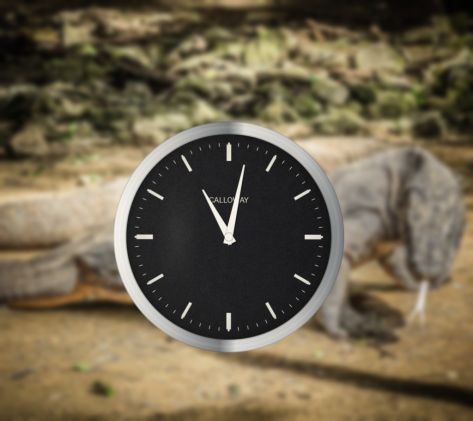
11h02
